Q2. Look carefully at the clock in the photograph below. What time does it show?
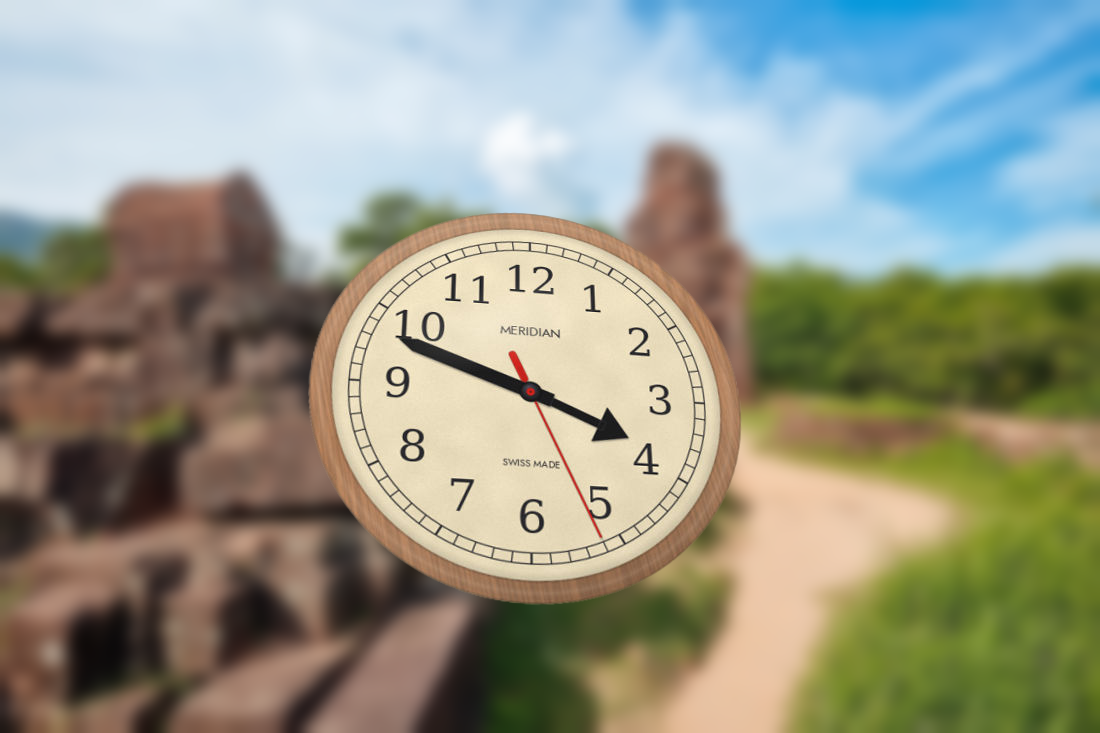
3:48:26
